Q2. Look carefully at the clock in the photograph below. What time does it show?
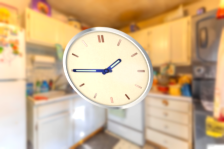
1:45
